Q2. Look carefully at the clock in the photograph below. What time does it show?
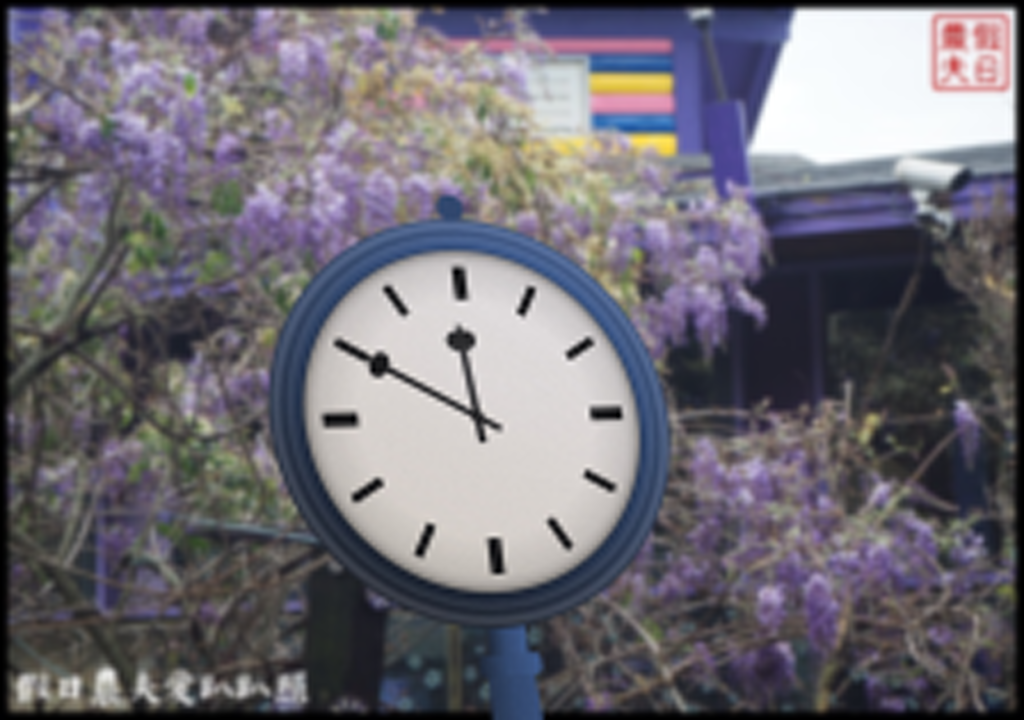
11:50
